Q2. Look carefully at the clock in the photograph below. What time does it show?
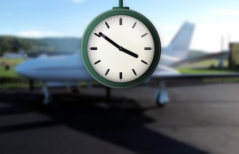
3:51
